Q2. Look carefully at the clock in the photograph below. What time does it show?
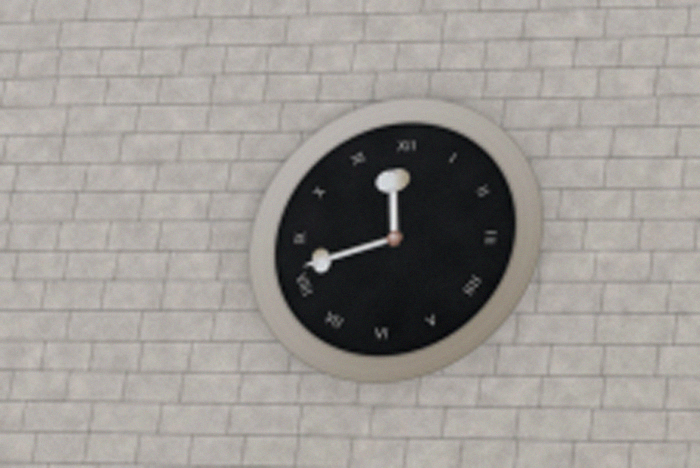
11:42
